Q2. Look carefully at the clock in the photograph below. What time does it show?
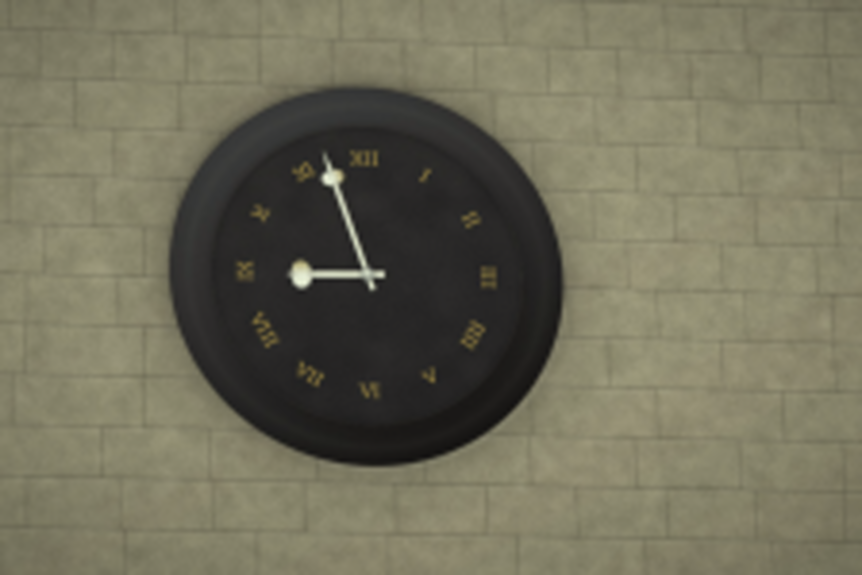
8:57
